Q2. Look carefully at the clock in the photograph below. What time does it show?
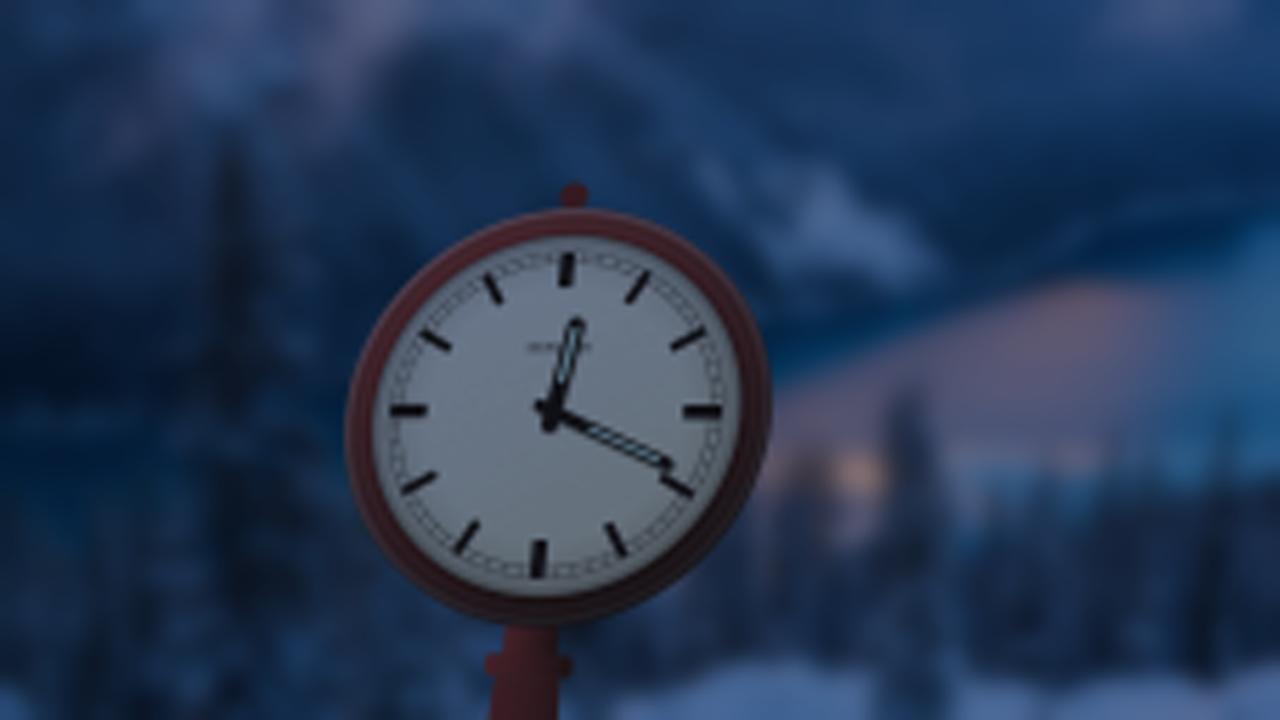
12:19
